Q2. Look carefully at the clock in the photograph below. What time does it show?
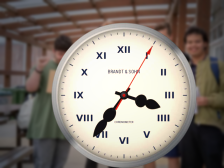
3:36:05
